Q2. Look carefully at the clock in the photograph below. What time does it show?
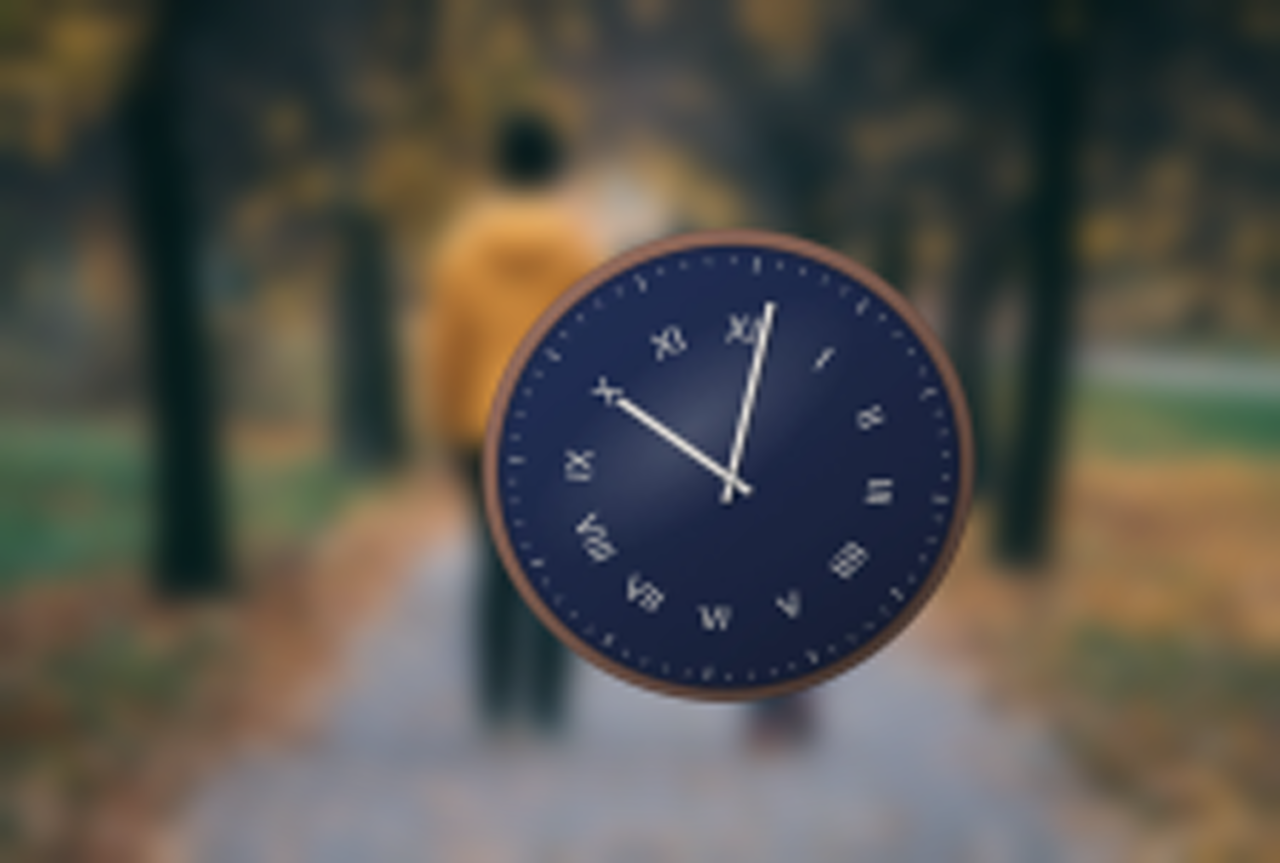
10:01
